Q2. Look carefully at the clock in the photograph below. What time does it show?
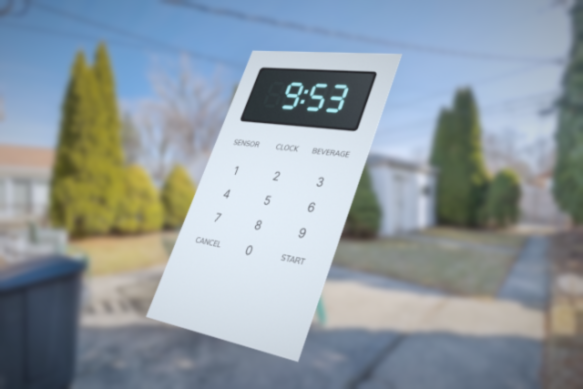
9:53
